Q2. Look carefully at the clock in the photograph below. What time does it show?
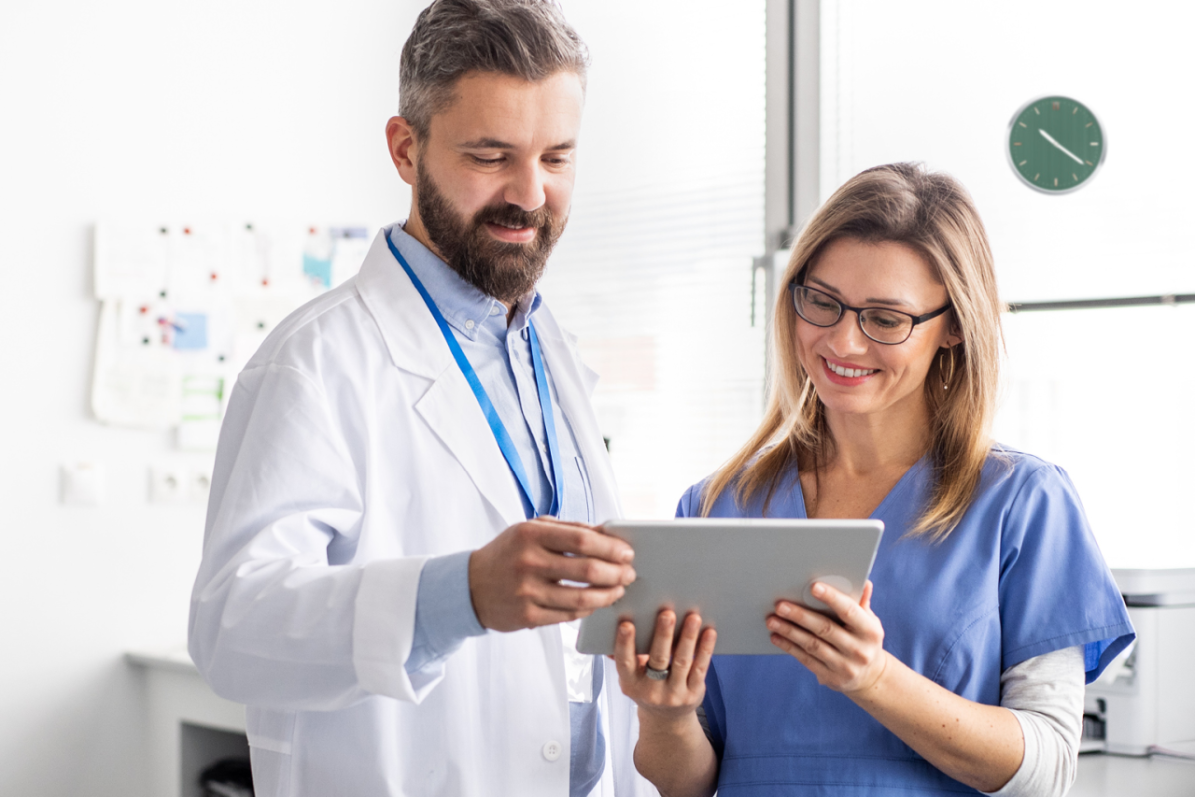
10:21
